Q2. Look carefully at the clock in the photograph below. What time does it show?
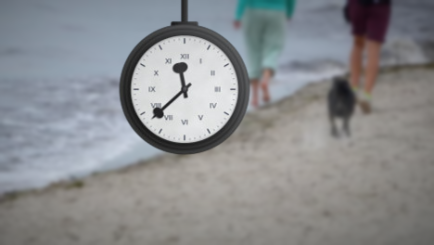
11:38
